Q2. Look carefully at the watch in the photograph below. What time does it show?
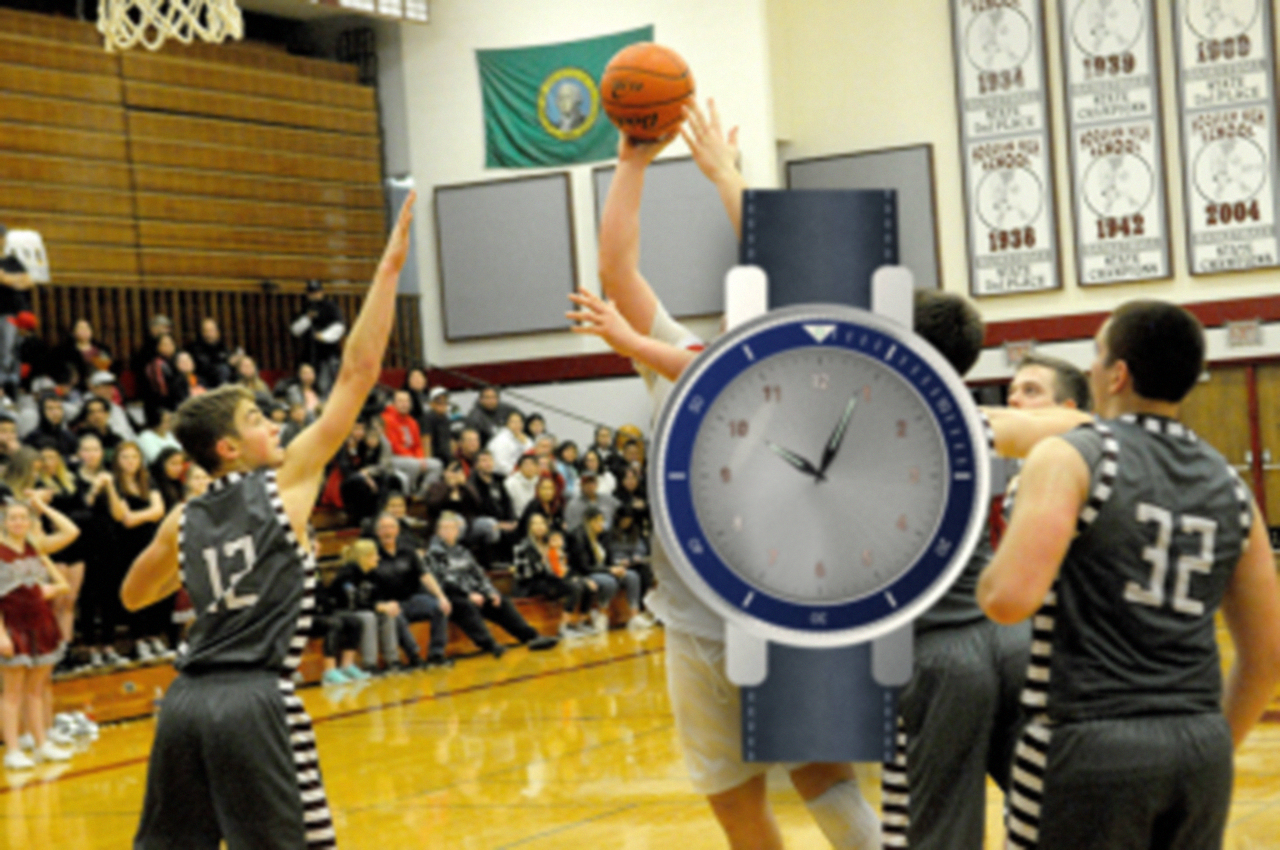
10:04
